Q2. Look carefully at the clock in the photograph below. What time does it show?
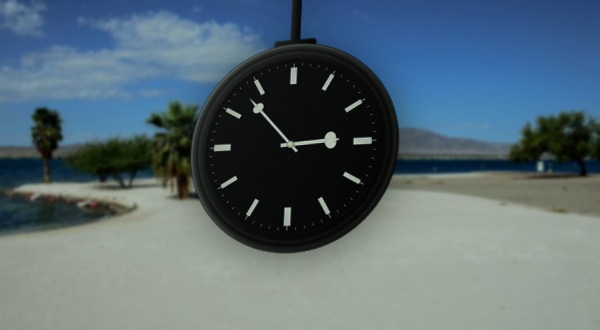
2:53
